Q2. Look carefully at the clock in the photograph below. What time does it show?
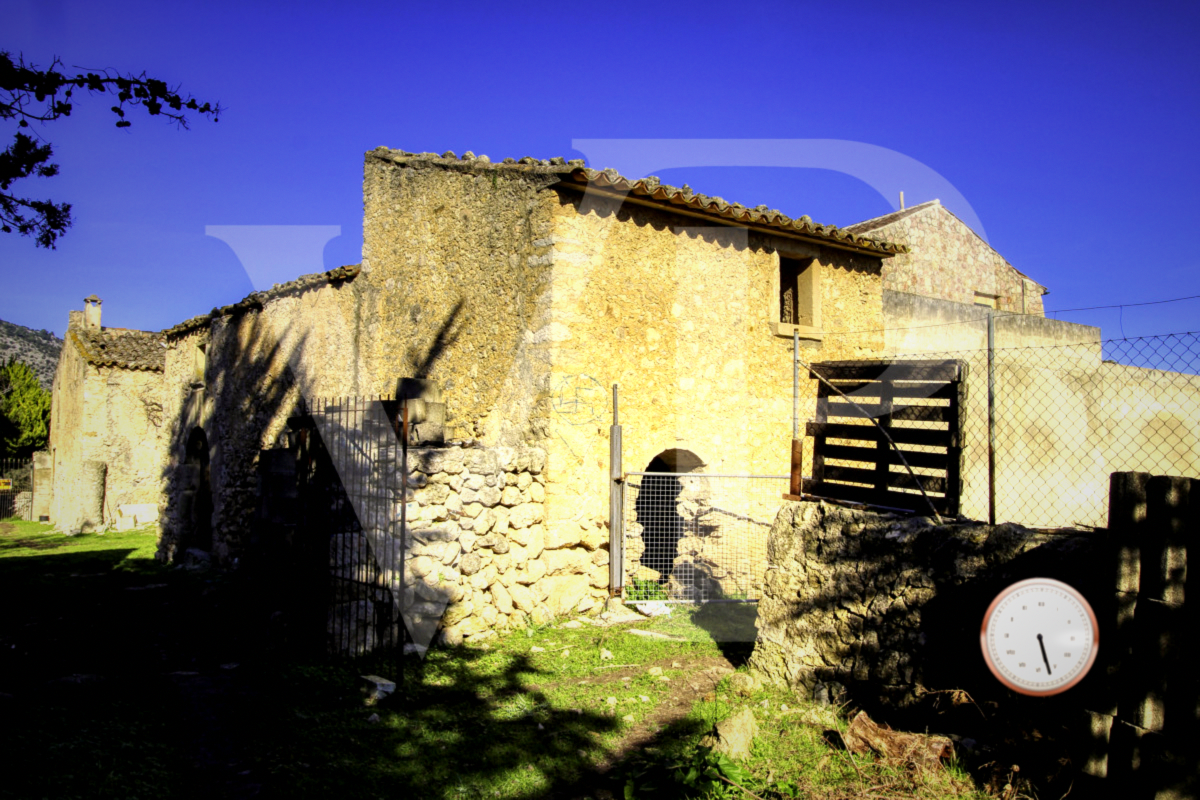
5:27
